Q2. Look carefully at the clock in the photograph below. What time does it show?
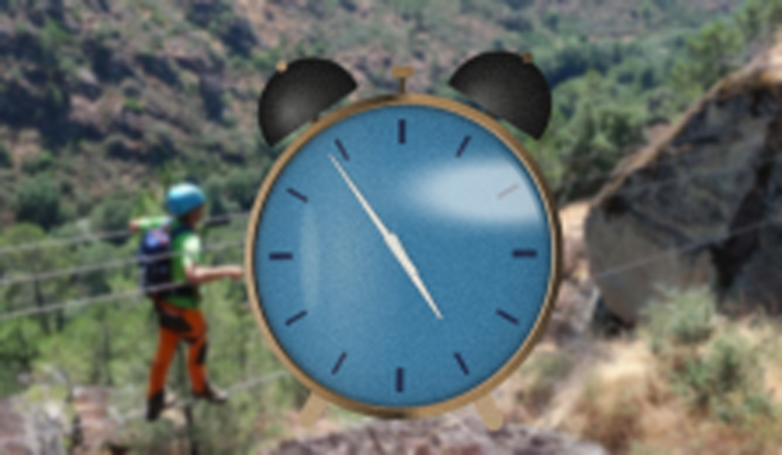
4:54
